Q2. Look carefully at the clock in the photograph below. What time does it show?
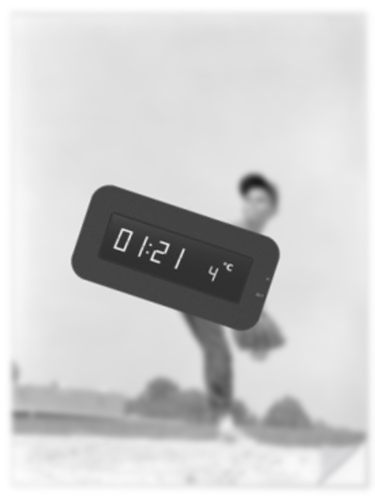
1:21
